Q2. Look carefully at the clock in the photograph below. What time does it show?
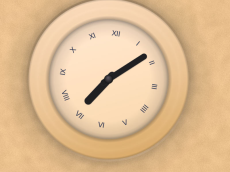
7:08
